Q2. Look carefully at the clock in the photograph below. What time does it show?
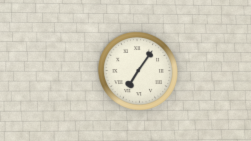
7:06
